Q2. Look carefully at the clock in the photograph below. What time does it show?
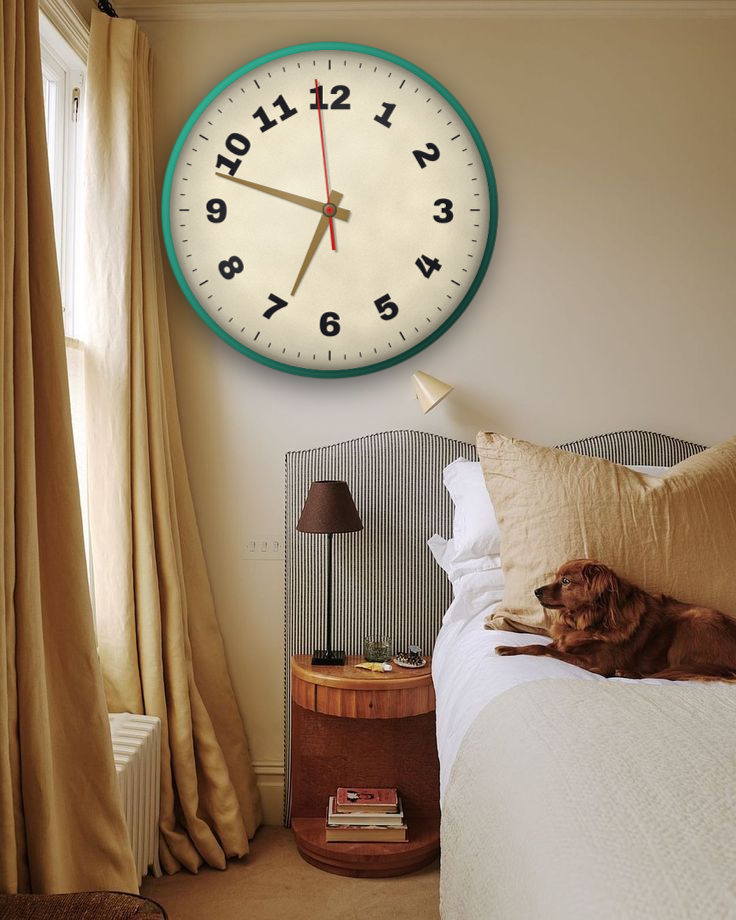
6:47:59
